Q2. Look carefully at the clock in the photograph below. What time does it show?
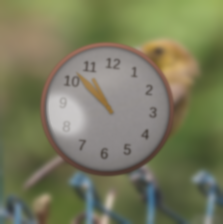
10:52
